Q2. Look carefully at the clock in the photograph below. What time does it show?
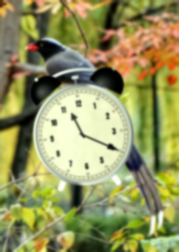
11:20
